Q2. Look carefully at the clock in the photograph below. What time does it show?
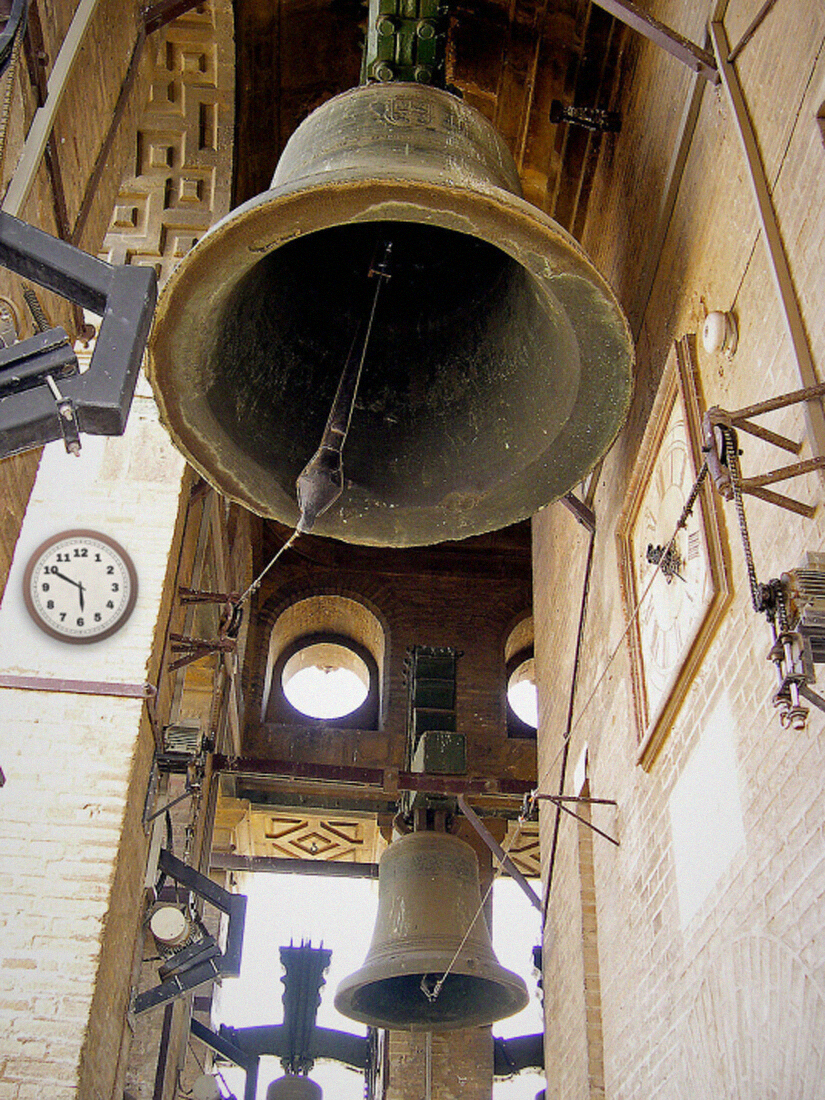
5:50
